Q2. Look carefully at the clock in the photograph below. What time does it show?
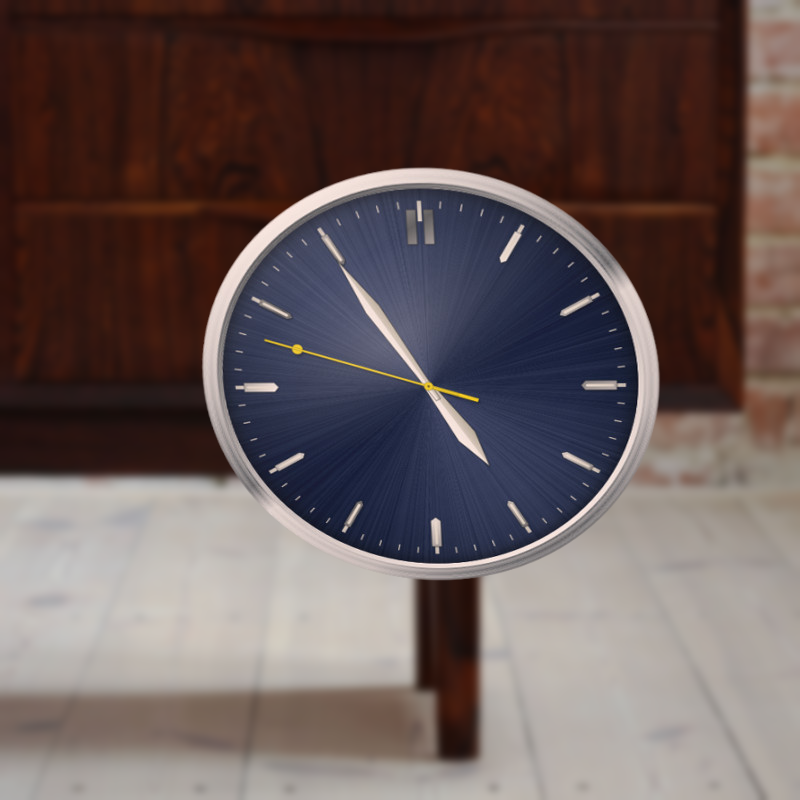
4:54:48
